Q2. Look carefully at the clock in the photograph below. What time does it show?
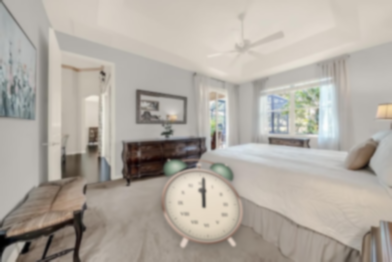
12:01
